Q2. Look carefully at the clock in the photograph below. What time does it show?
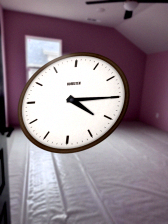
4:15
